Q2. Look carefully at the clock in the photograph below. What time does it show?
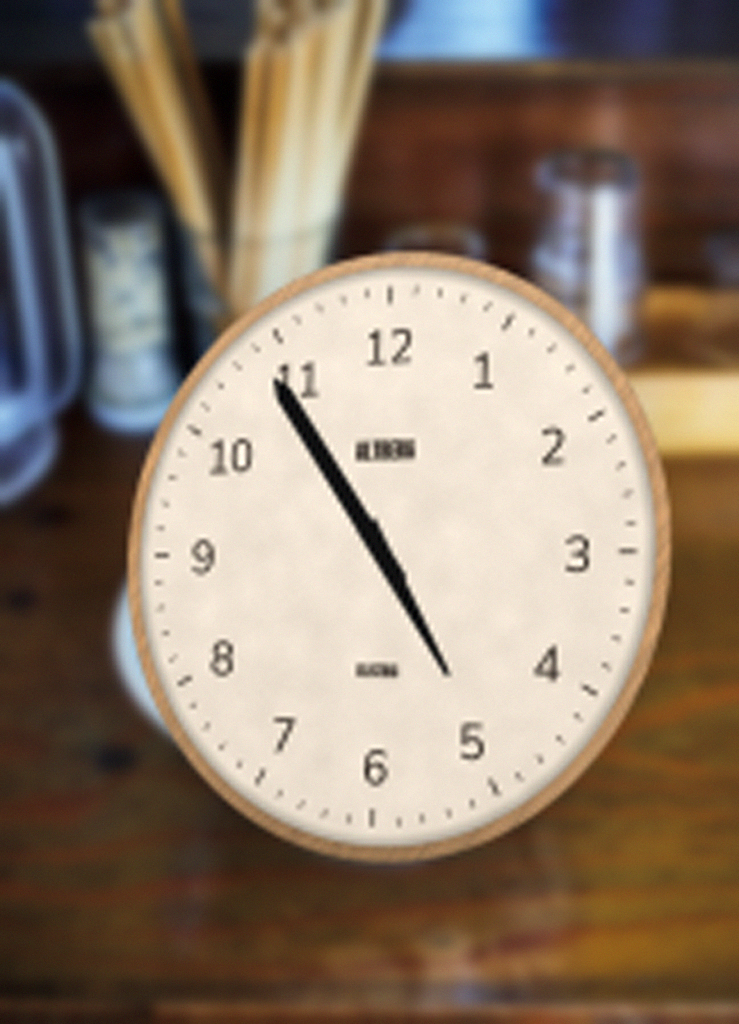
4:54
